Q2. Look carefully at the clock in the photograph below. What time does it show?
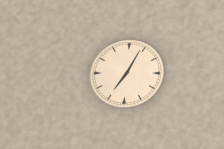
7:04
